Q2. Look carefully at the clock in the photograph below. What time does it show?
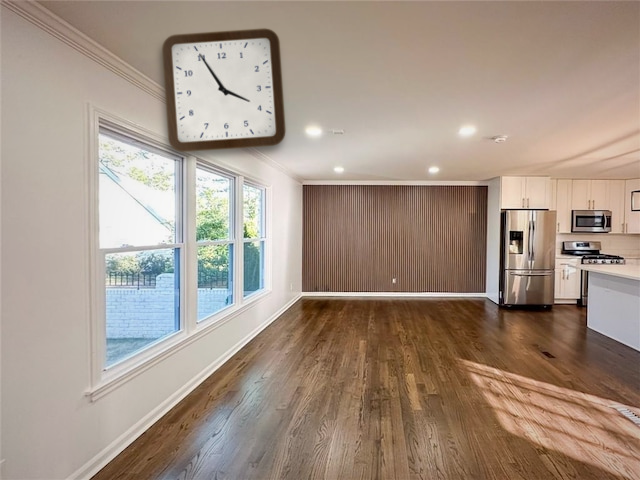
3:55
